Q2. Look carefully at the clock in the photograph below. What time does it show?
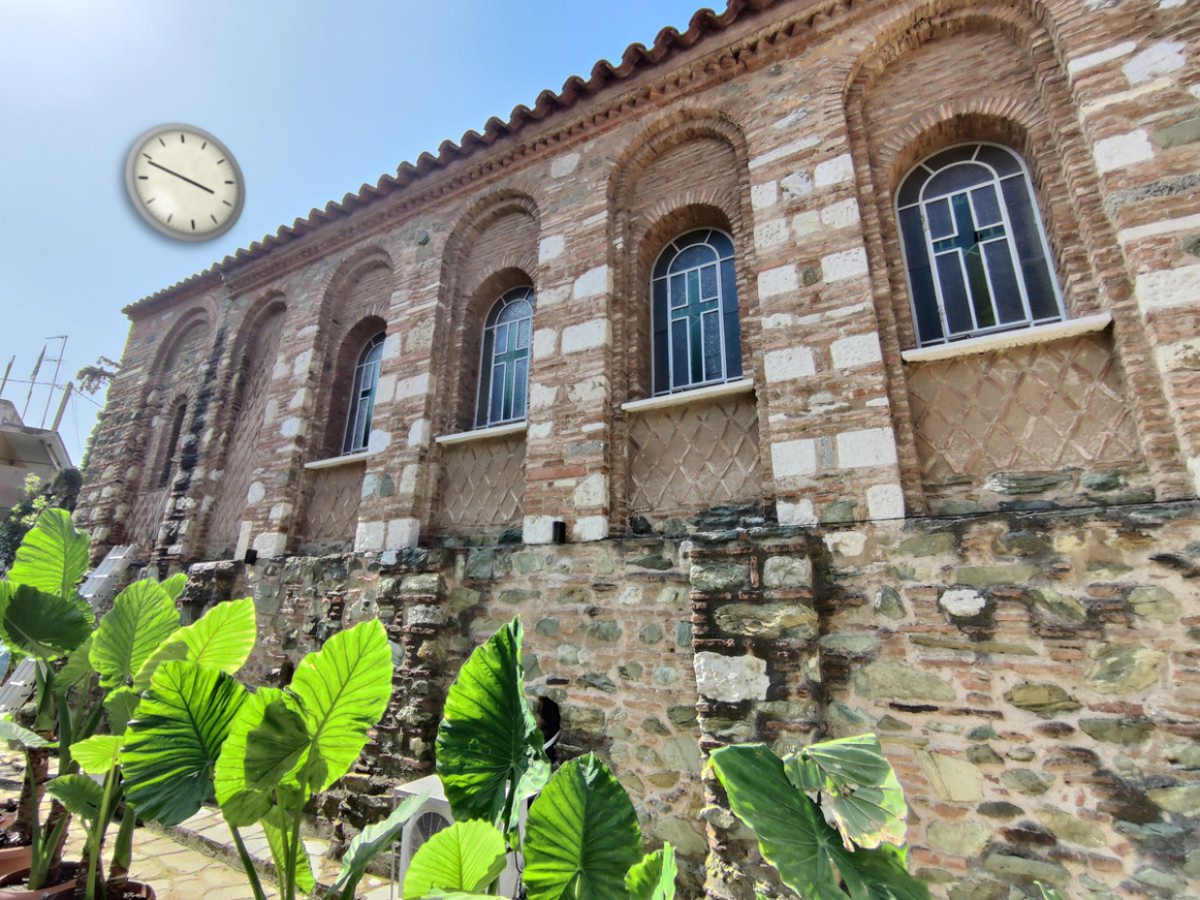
3:49
